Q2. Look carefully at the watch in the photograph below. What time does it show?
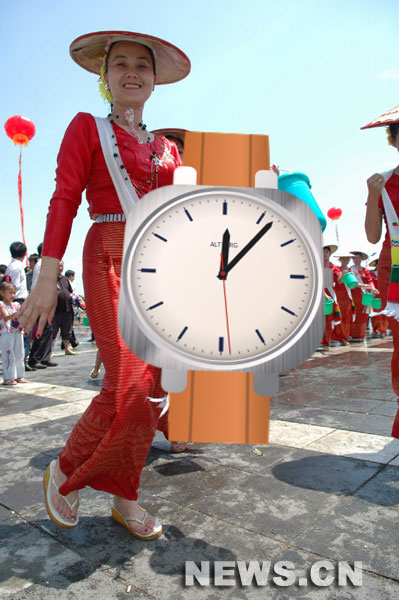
12:06:29
